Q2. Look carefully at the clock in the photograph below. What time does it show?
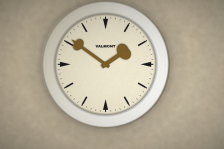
1:51
